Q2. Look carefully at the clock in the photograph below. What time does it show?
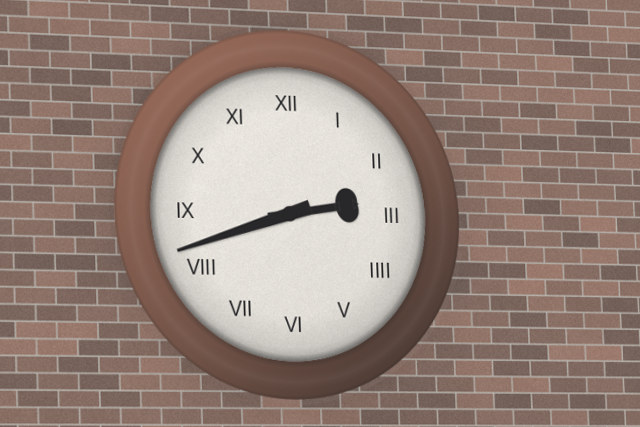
2:42
